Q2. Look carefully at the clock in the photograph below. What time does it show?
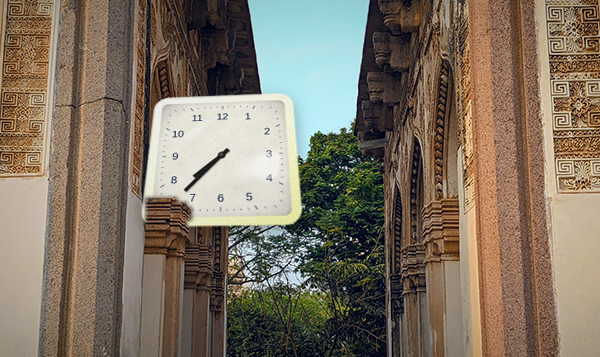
7:37
